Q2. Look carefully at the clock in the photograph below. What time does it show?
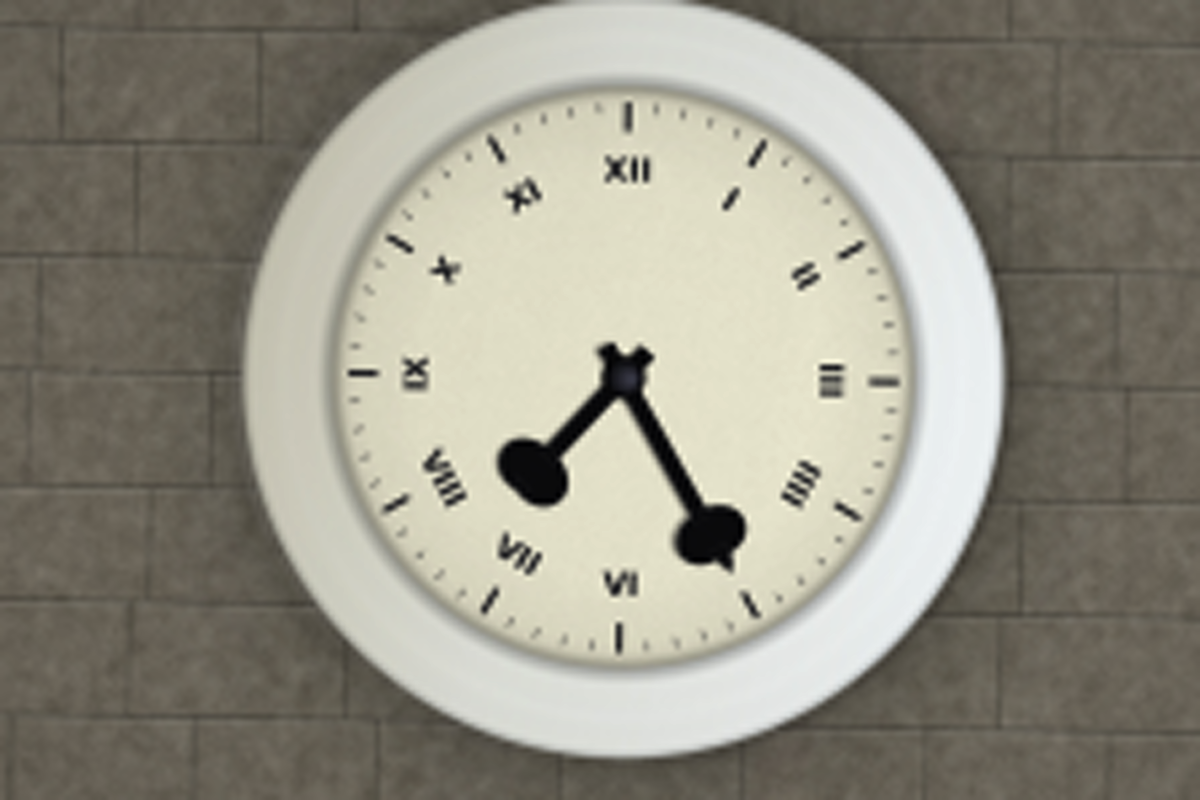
7:25
